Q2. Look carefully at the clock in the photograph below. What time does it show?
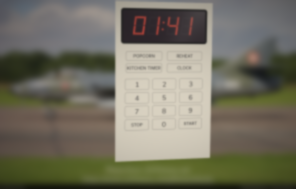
1:41
